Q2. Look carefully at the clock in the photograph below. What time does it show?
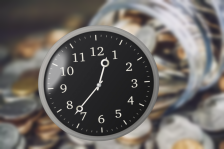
12:37
